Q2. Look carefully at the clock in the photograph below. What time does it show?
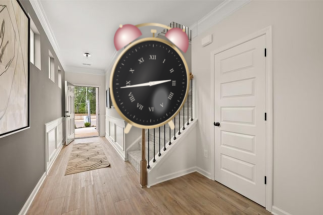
2:44
